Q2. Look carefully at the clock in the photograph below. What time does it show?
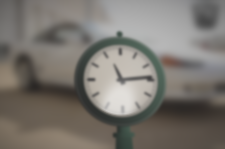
11:14
